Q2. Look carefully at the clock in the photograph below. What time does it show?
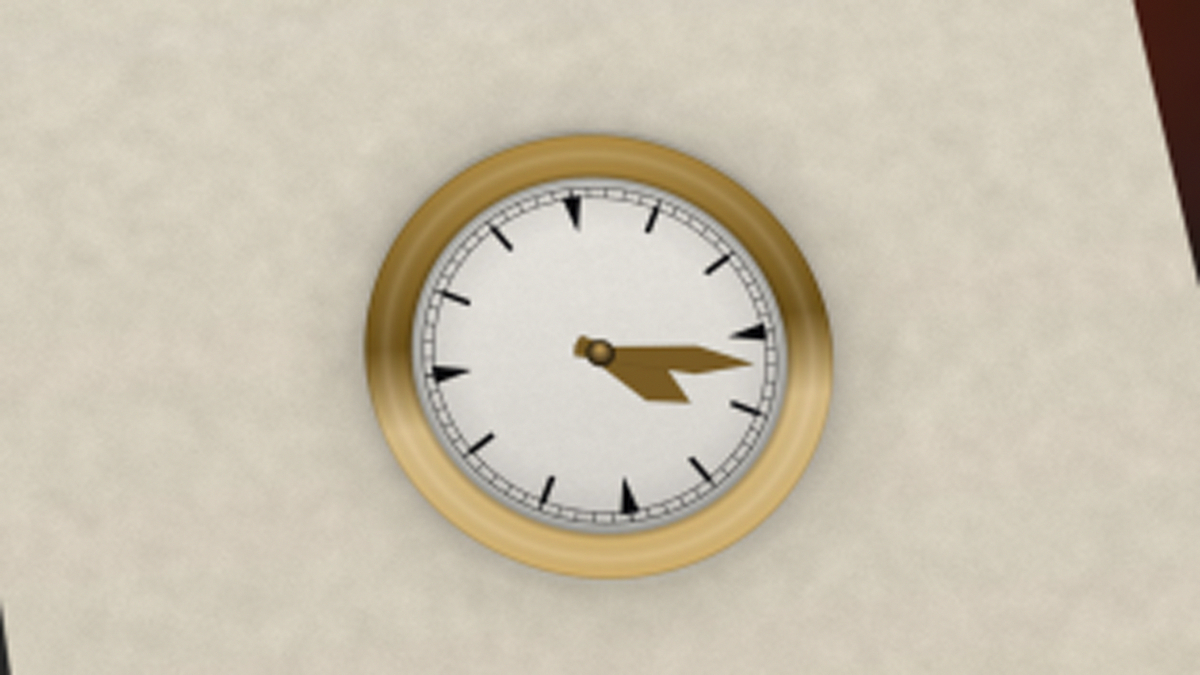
4:17
